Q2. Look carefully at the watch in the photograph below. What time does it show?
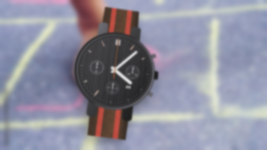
4:07
